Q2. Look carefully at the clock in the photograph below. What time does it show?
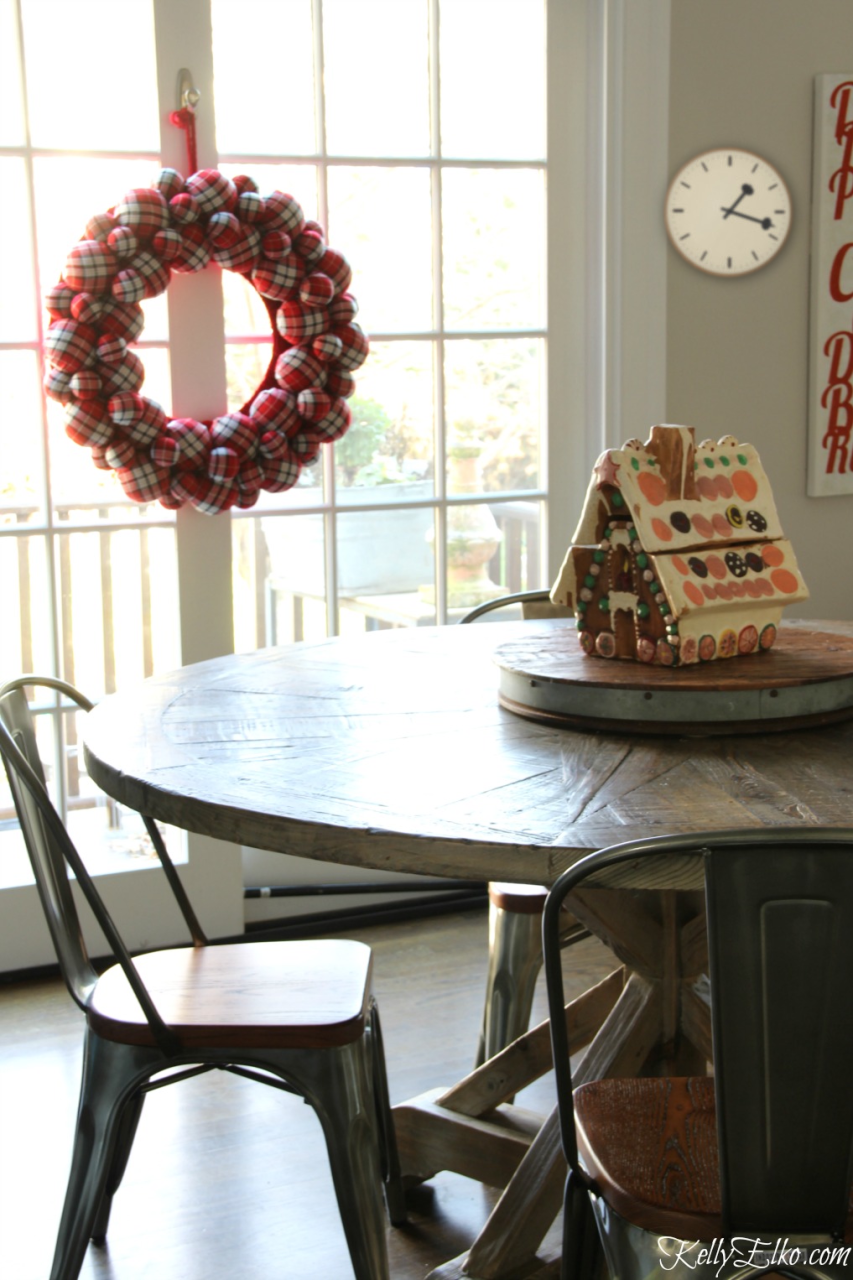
1:18
